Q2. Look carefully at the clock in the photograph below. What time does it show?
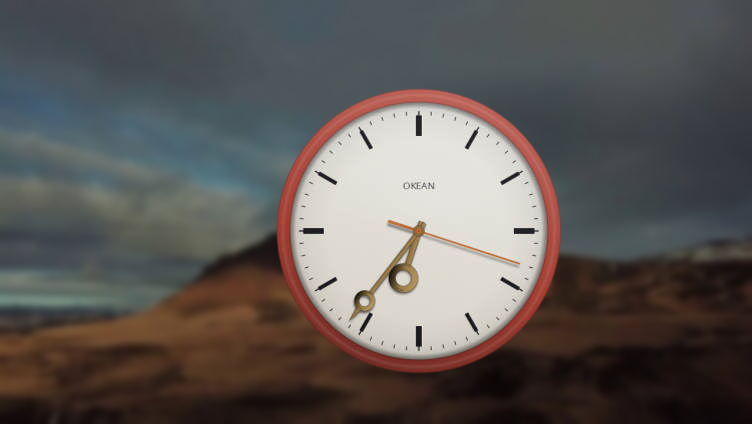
6:36:18
